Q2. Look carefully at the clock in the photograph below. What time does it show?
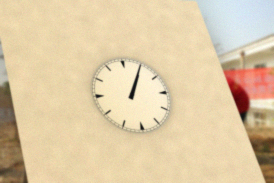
1:05
